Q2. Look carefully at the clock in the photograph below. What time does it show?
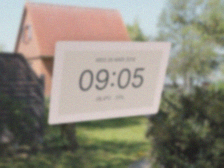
9:05
